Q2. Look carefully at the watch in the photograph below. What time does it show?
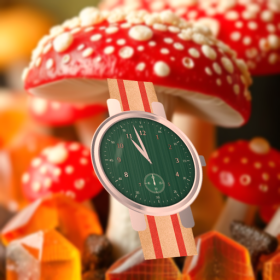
10:58
